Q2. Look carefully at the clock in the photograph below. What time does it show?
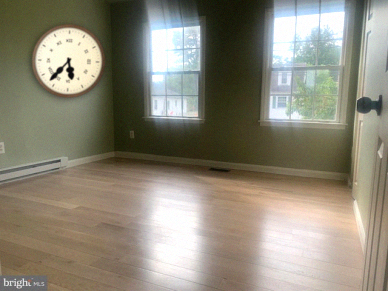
5:37
